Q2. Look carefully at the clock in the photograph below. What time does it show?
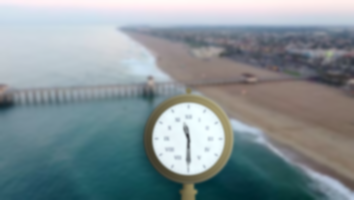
11:30
